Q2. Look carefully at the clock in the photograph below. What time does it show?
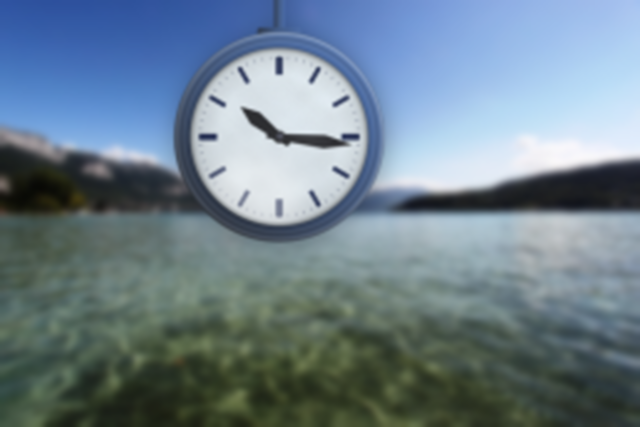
10:16
